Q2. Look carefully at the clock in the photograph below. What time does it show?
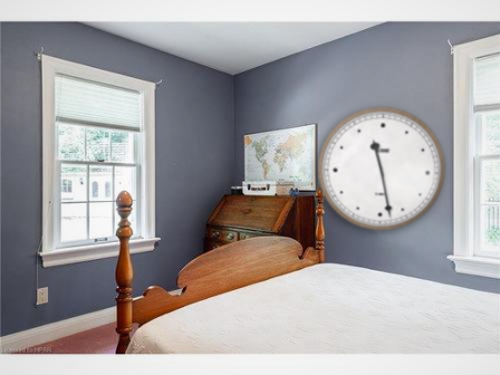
11:28
